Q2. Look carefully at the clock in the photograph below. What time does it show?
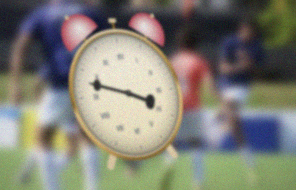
3:48
